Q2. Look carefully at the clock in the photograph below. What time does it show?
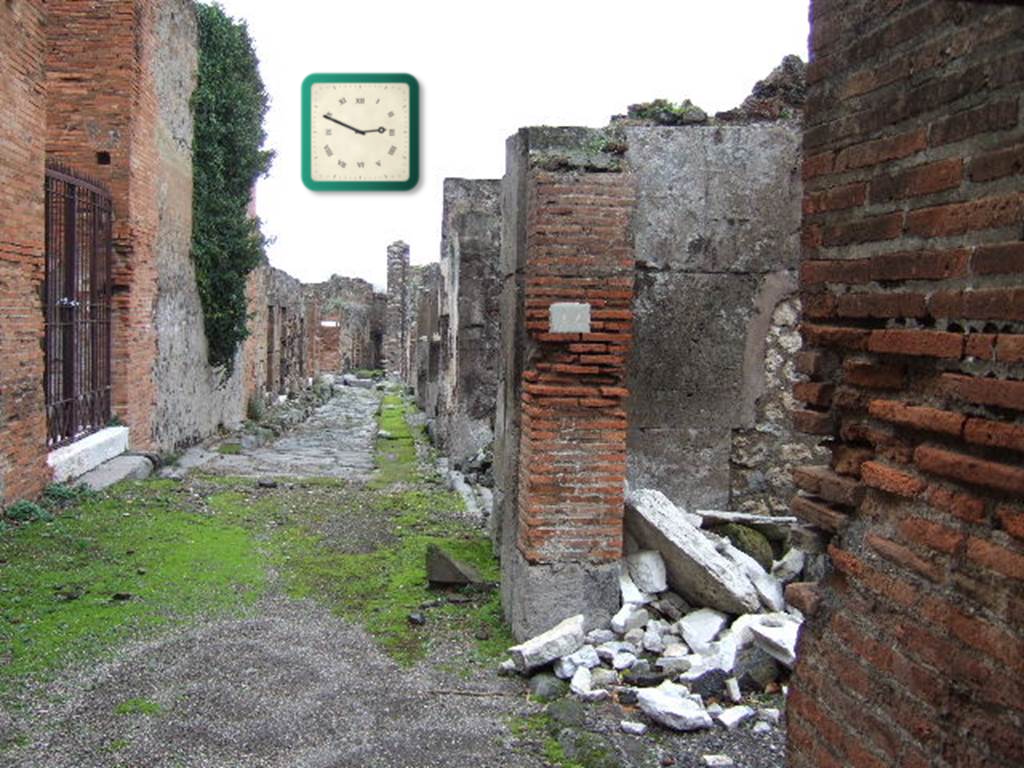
2:49
